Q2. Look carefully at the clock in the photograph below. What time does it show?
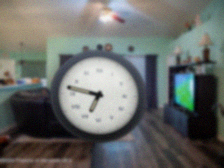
6:47
